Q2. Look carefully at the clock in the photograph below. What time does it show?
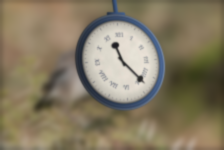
11:23
